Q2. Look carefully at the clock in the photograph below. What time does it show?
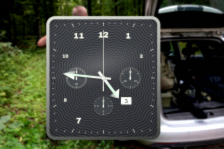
4:46
